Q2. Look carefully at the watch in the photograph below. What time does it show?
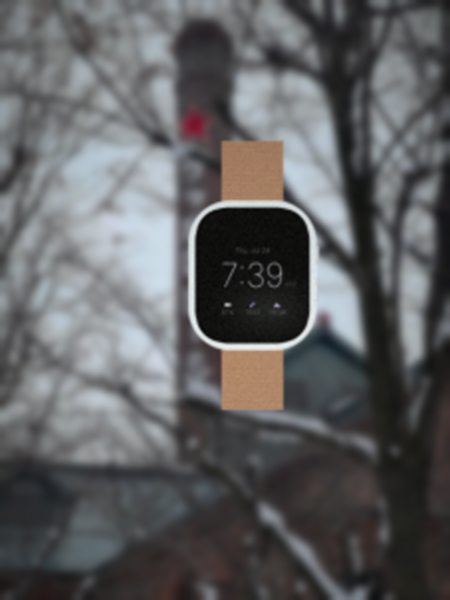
7:39
